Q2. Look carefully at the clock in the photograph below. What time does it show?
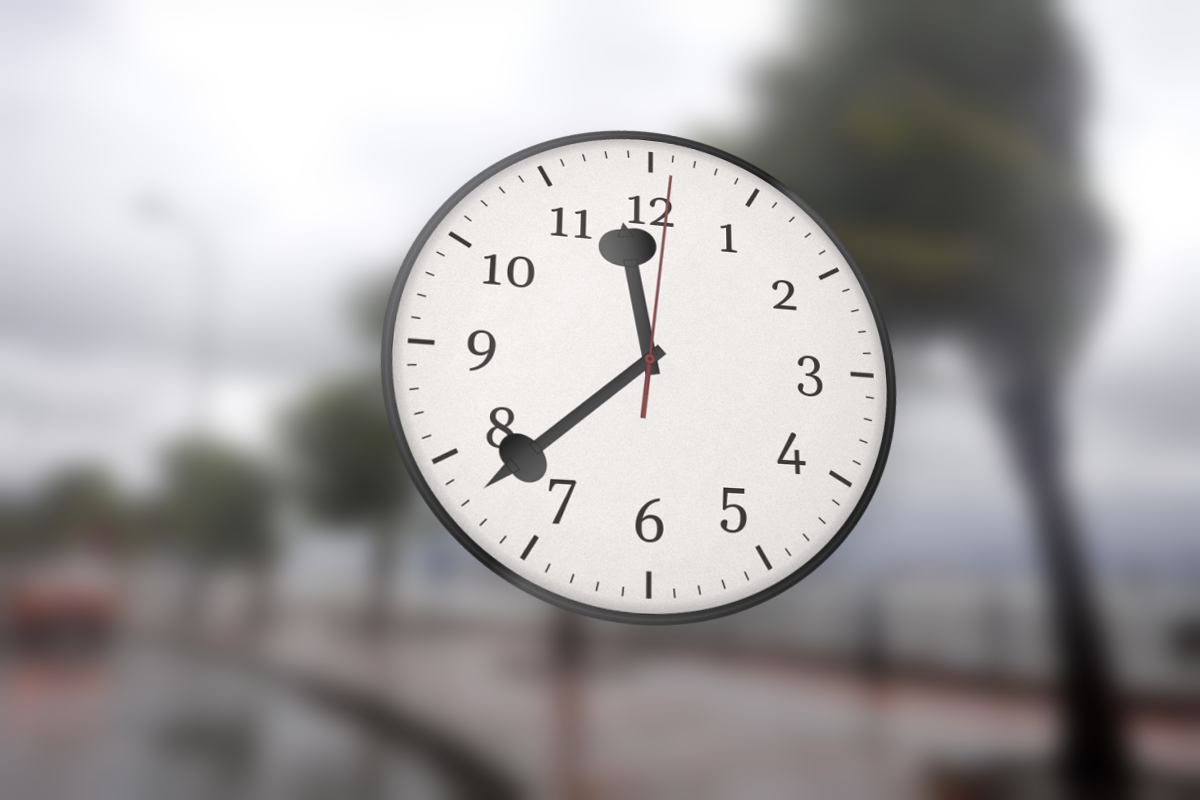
11:38:01
